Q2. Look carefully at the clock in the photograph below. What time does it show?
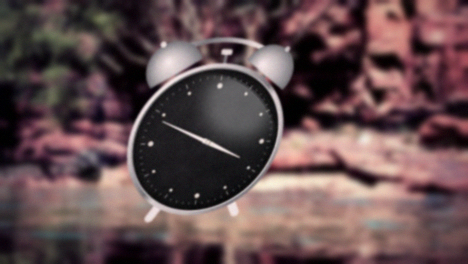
3:49
